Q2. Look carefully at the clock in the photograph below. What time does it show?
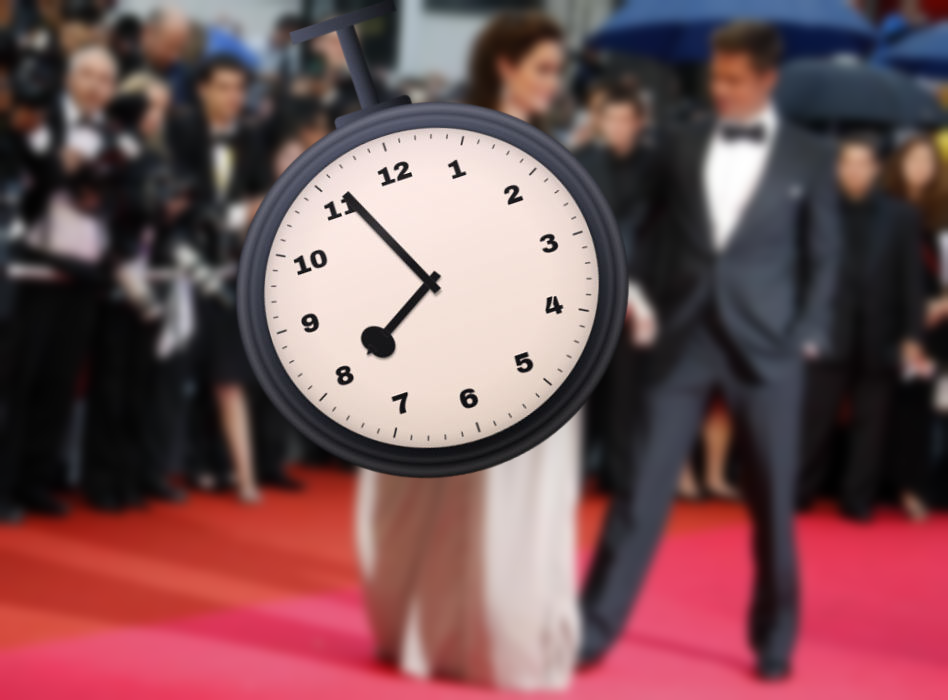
7:56
